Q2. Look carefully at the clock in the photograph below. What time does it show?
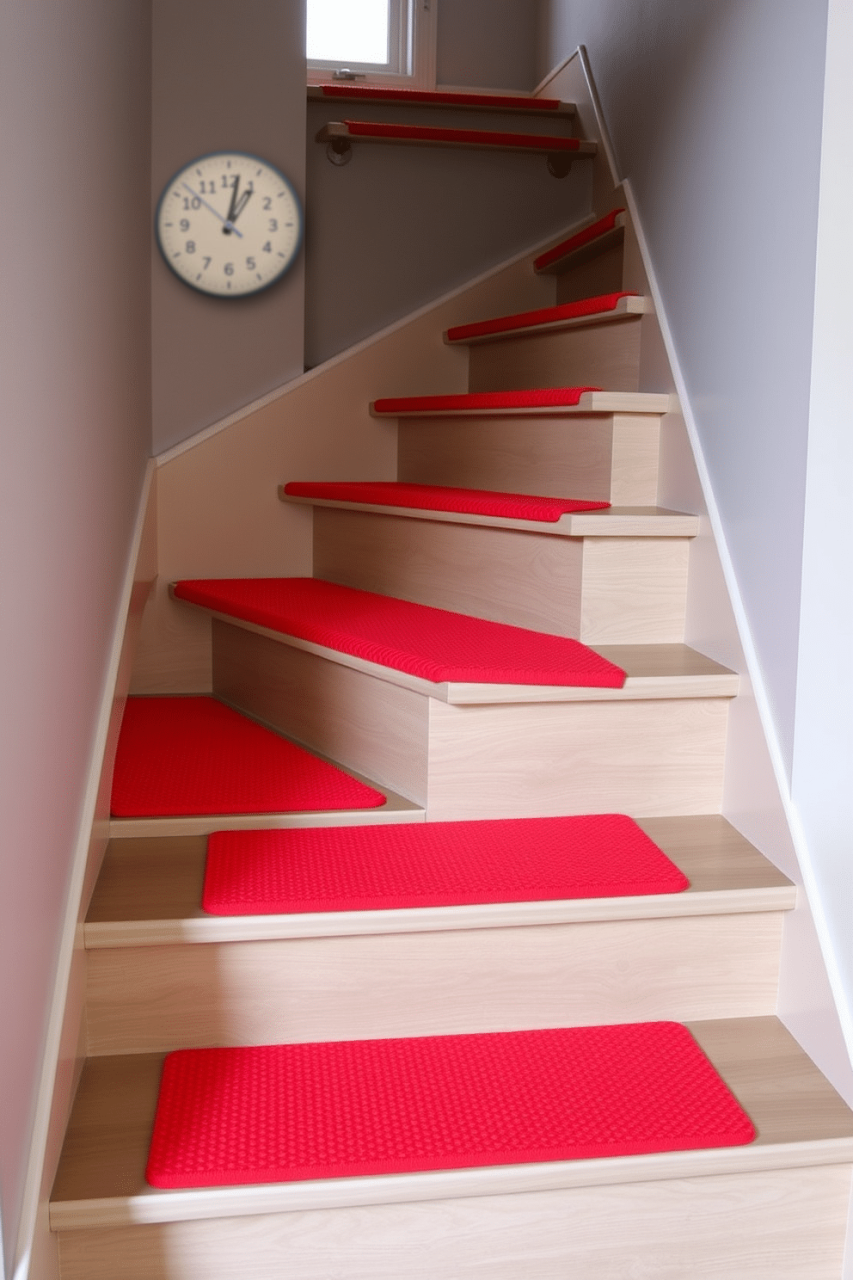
1:01:52
